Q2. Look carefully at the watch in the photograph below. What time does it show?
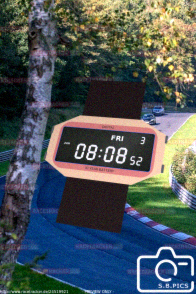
8:08
